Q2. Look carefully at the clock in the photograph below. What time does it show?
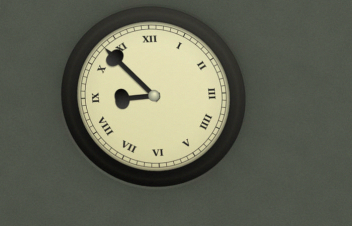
8:53
